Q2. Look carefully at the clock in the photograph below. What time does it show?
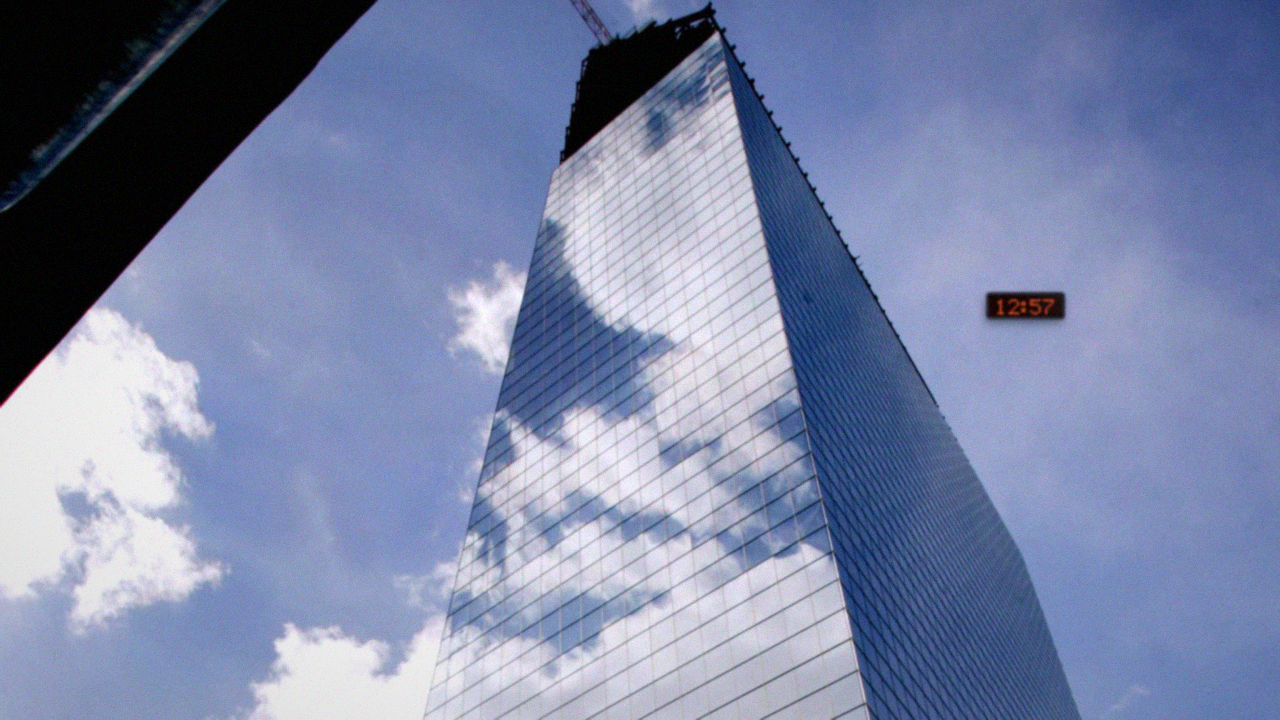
12:57
